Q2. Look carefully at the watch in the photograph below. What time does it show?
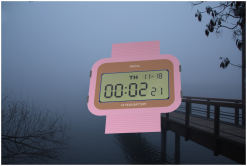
0:02:21
